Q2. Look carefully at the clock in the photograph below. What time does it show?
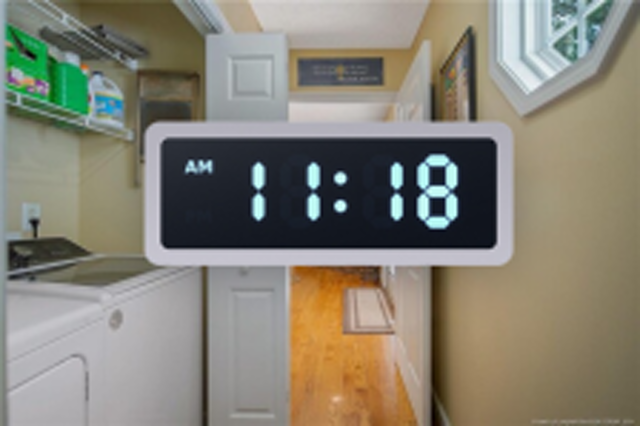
11:18
